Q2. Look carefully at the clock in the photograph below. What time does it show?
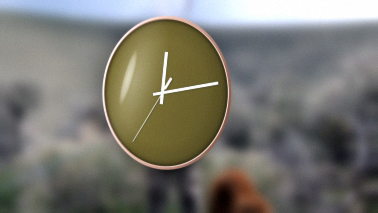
12:13:36
